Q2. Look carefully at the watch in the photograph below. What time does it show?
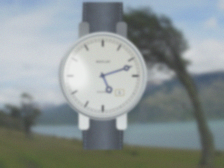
5:12
